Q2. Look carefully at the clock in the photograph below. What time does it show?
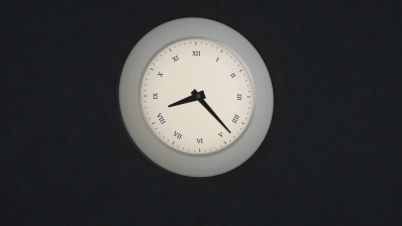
8:23
